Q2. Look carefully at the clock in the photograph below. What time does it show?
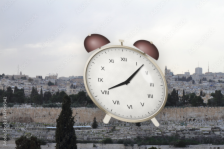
8:07
